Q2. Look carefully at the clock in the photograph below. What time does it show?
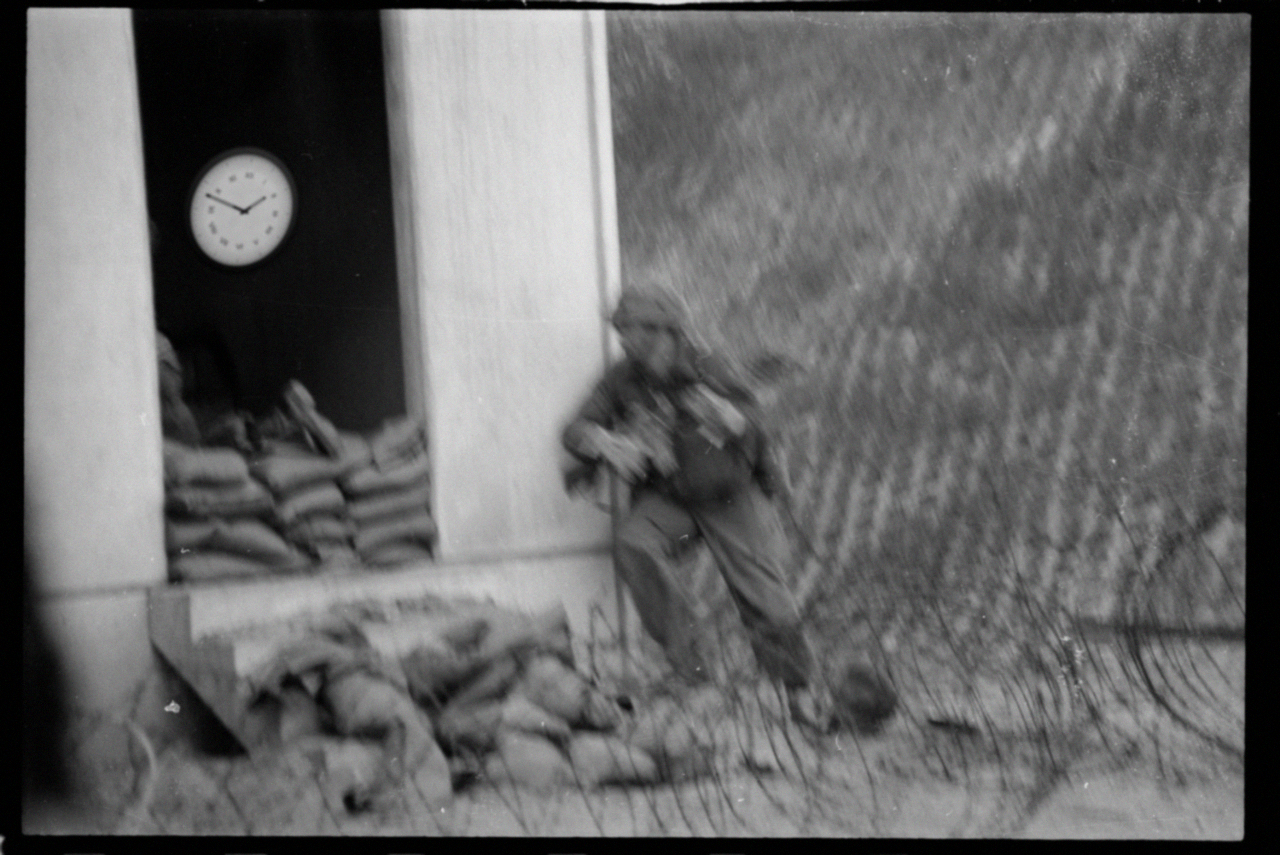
1:48
